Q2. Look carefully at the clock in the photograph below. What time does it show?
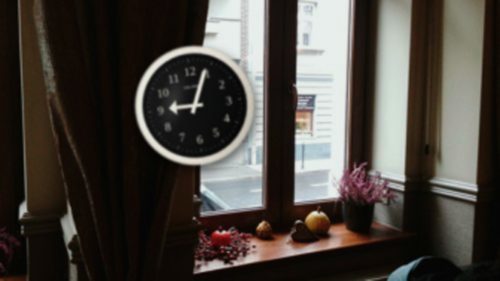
9:04
